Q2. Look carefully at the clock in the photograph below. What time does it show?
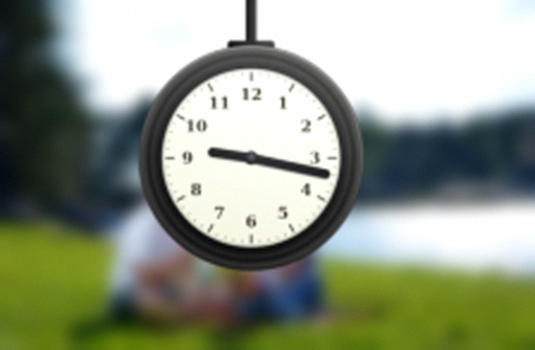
9:17
